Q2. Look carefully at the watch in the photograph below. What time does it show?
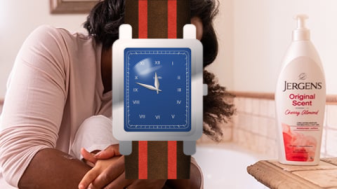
11:48
